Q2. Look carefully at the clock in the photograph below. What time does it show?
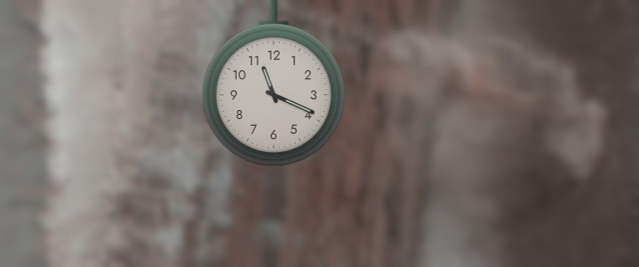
11:19
